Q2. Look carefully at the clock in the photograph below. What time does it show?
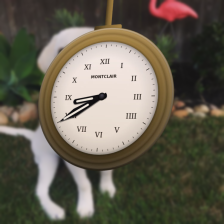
8:40
